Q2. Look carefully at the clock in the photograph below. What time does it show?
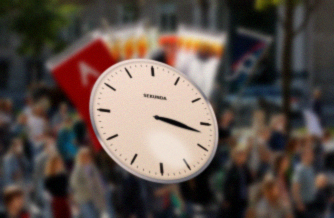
3:17
